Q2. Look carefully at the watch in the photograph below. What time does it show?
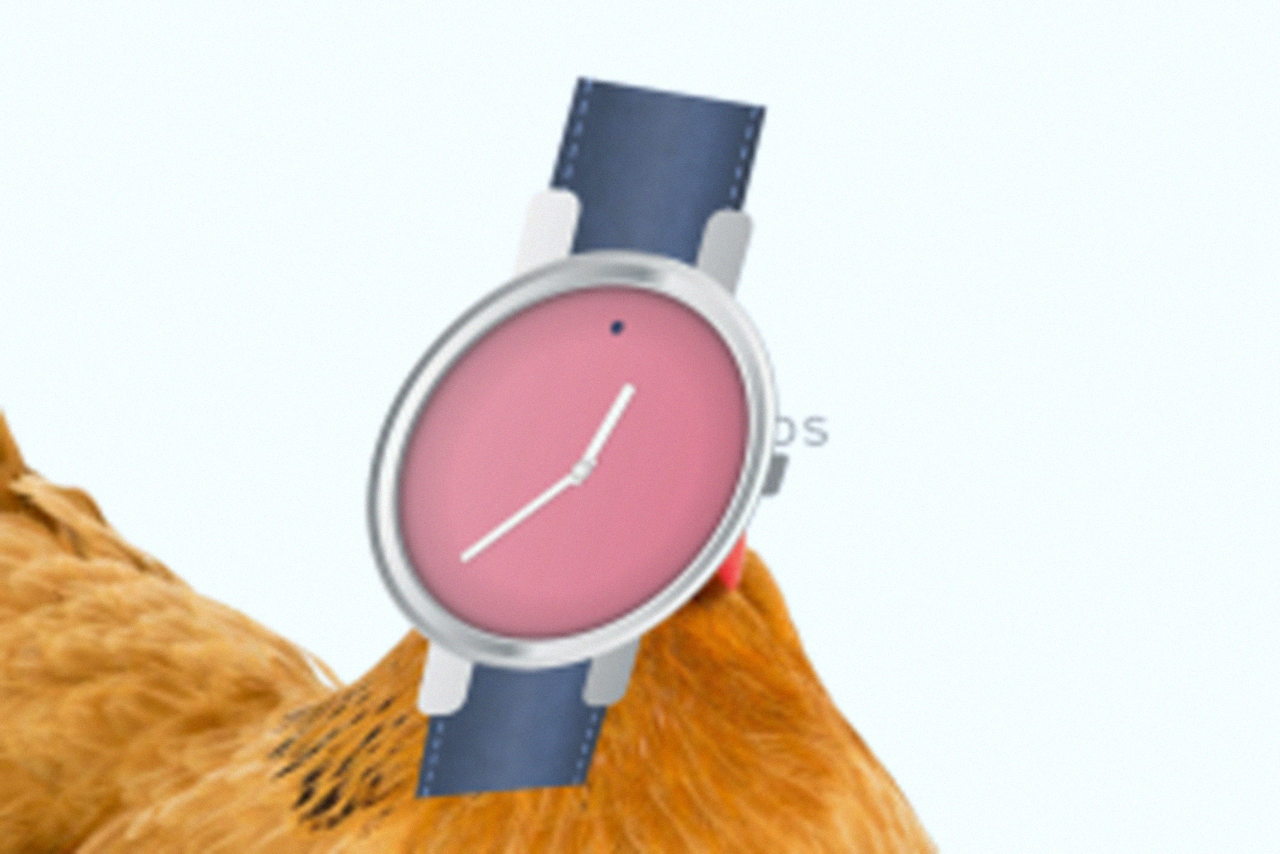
12:38
